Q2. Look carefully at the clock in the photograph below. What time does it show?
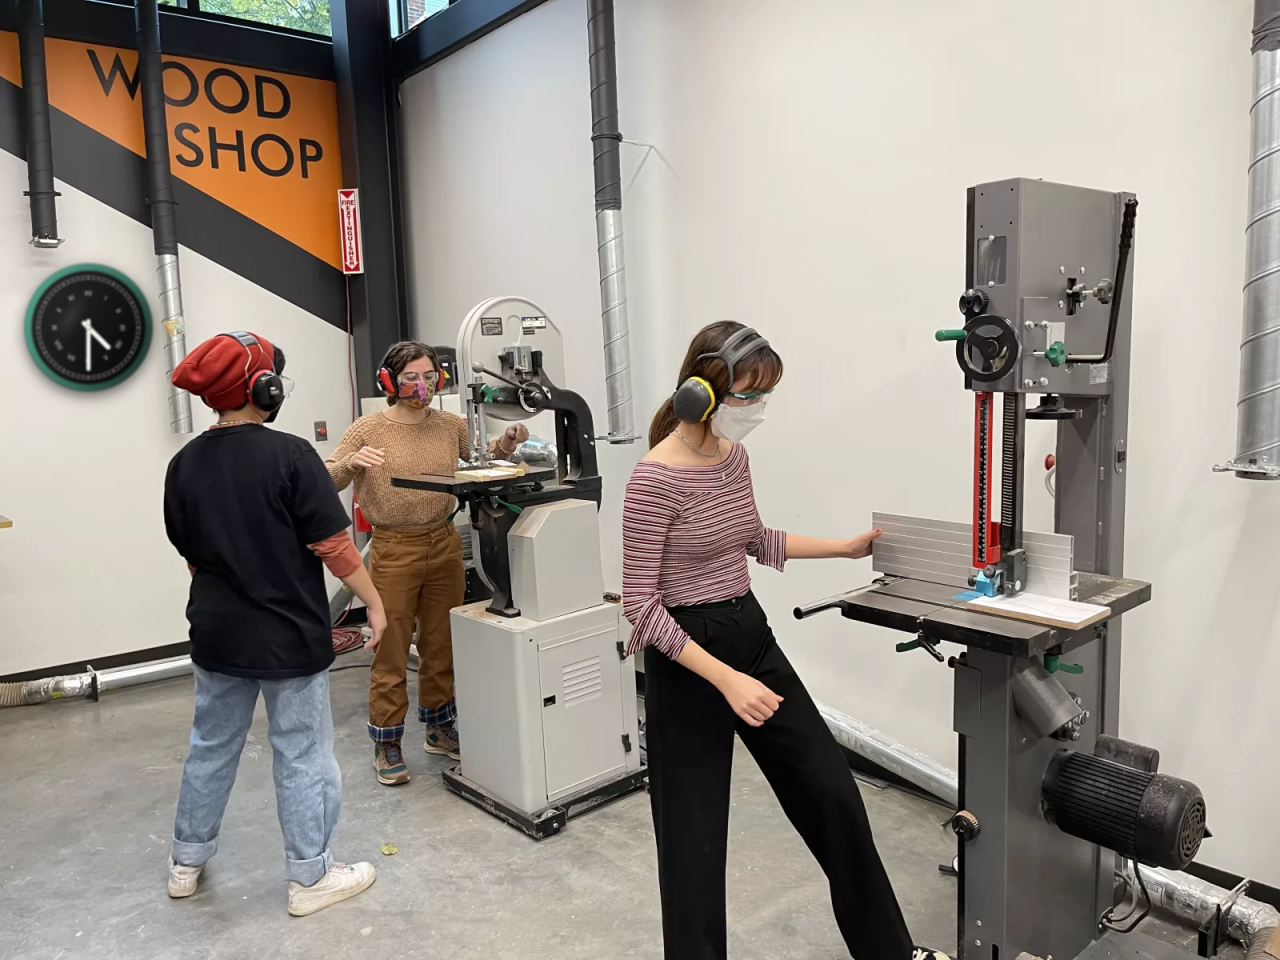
4:30
